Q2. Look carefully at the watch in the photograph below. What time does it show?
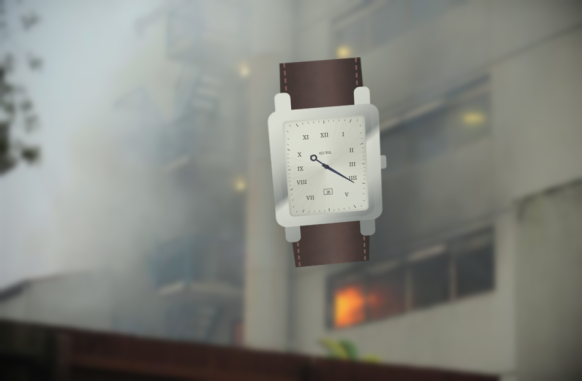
10:21
